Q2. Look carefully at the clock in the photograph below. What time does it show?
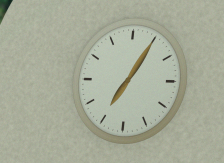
7:05
